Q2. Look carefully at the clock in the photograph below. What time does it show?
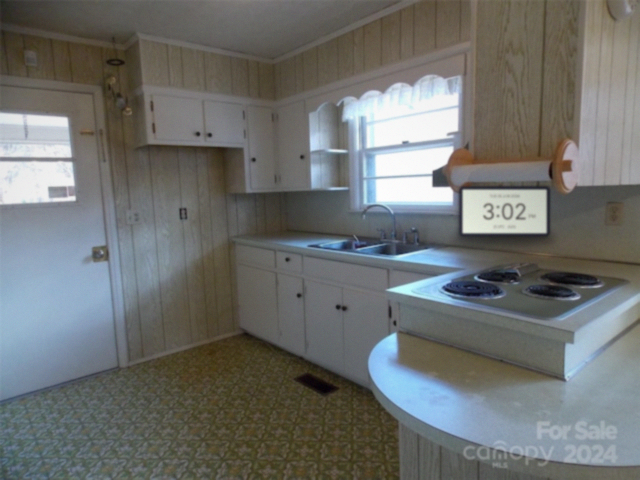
3:02
